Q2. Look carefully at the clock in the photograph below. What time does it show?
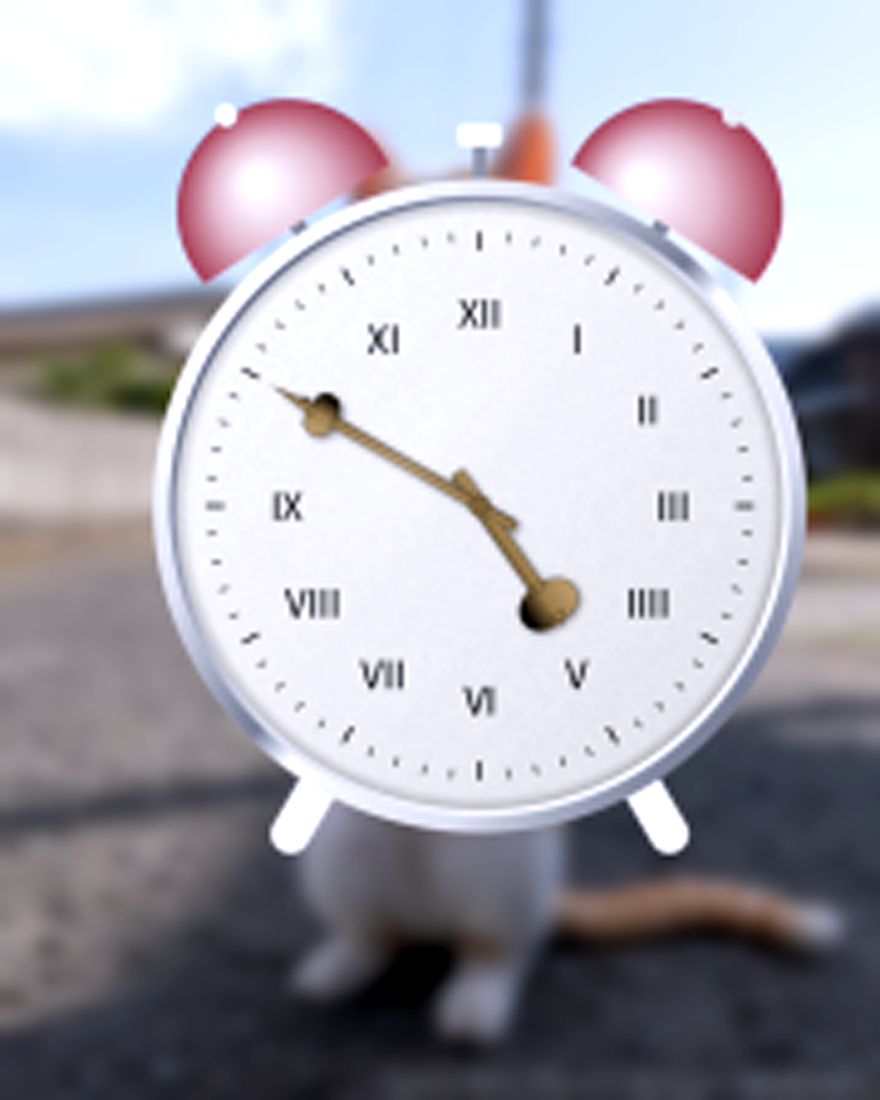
4:50
